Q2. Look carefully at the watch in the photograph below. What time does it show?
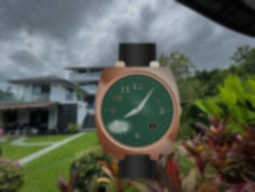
8:06
